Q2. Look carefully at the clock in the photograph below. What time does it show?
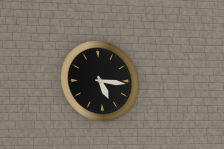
5:16
